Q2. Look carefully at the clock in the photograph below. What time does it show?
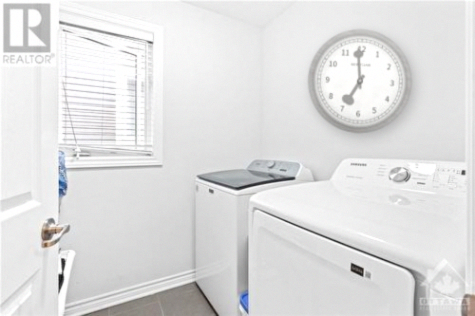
6:59
